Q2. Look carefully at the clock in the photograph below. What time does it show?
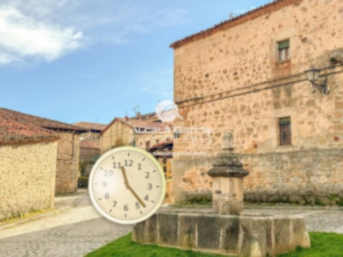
11:23
